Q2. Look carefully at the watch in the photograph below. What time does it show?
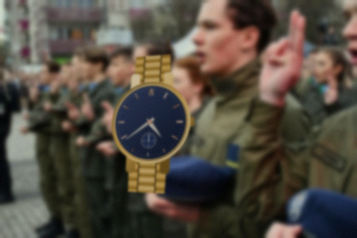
4:39
